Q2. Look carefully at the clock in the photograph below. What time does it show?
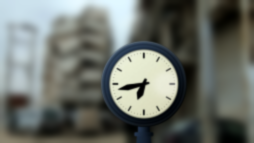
6:43
